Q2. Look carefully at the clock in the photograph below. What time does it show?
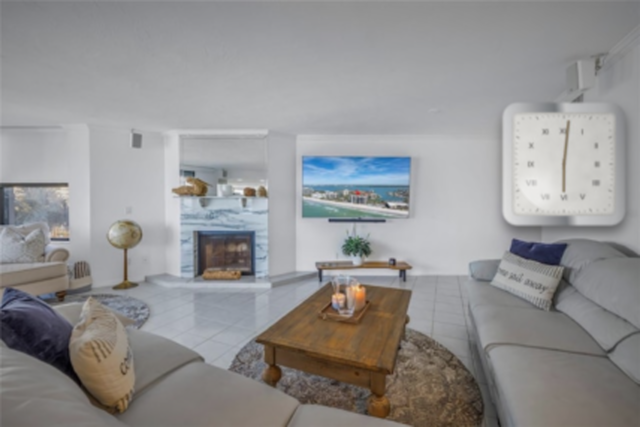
6:01
